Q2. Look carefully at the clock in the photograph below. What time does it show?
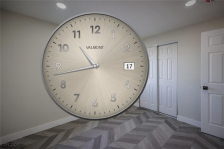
10:43
